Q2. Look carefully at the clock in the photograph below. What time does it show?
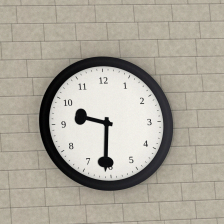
9:31
